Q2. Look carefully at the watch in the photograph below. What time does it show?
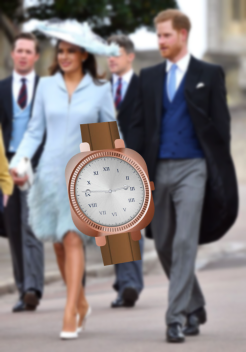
2:46
